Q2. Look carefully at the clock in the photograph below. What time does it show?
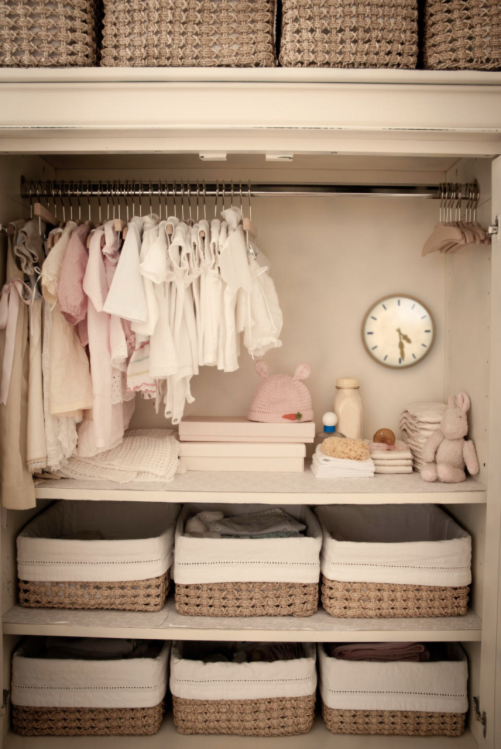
4:29
